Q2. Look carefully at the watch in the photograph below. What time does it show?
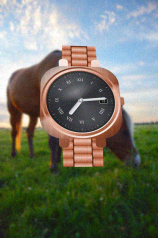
7:14
